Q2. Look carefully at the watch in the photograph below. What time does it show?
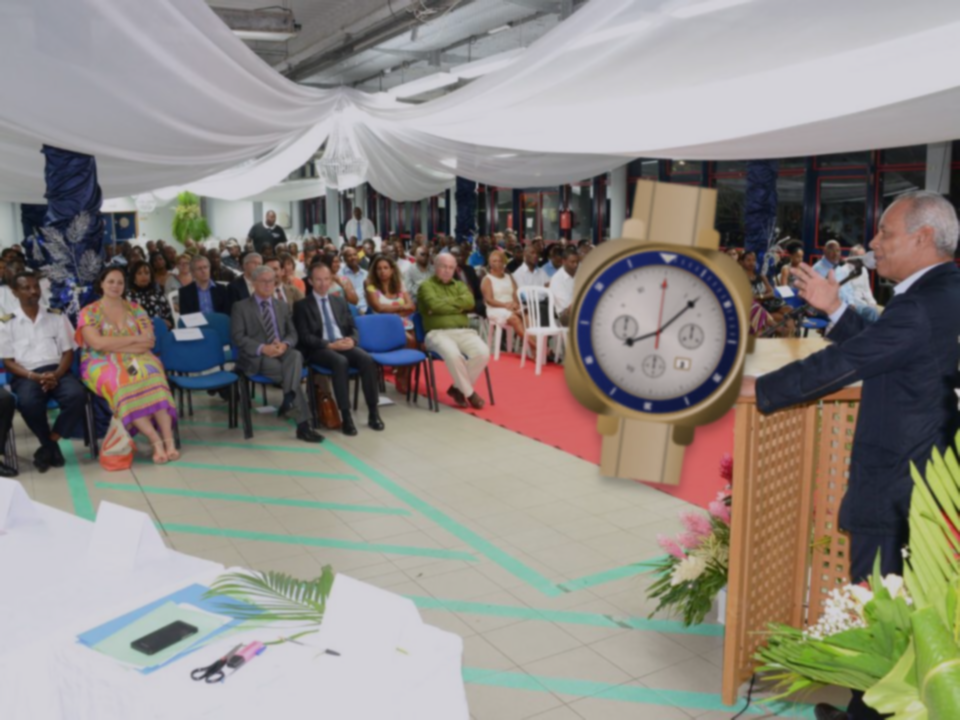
8:07
